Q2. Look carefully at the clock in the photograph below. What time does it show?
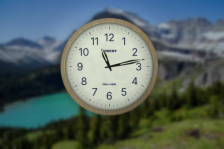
11:13
